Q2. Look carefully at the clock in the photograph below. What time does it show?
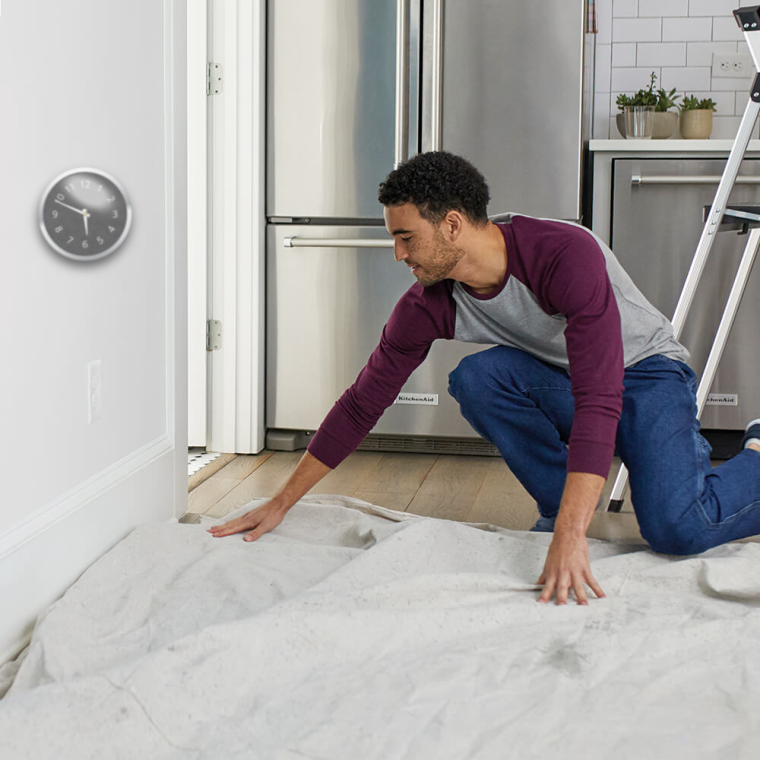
5:49
